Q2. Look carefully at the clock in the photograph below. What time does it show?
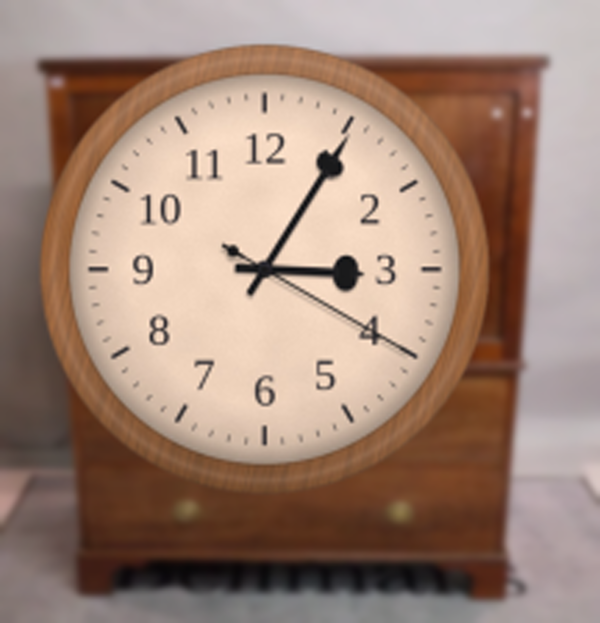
3:05:20
